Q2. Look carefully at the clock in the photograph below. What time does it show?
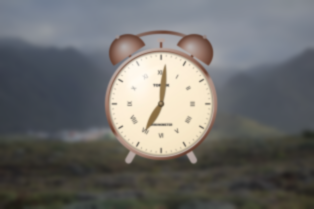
7:01
